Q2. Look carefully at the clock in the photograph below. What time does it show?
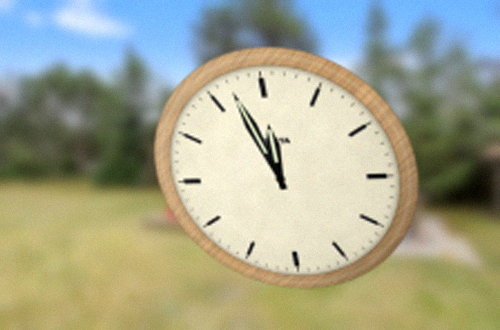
11:57
